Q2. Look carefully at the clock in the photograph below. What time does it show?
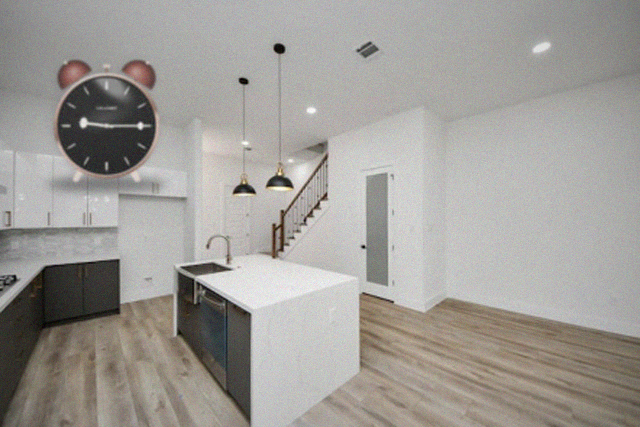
9:15
